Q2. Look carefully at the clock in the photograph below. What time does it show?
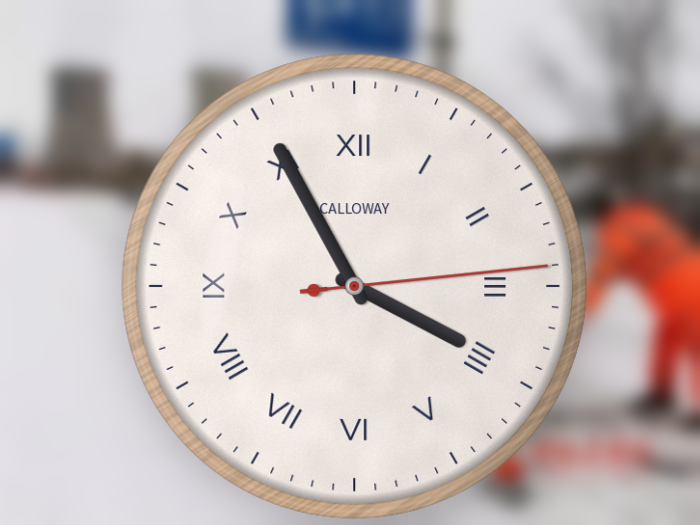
3:55:14
